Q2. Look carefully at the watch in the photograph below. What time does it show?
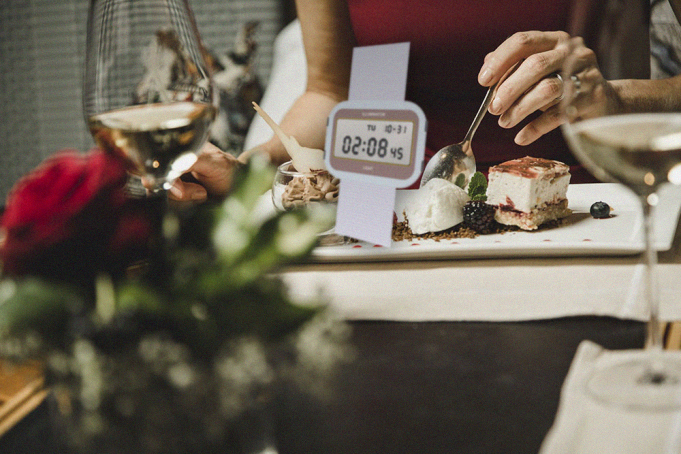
2:08:45
